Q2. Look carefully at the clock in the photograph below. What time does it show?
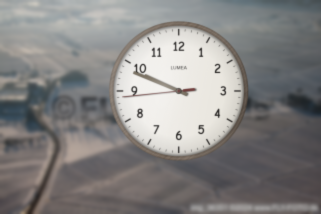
9:48:44
